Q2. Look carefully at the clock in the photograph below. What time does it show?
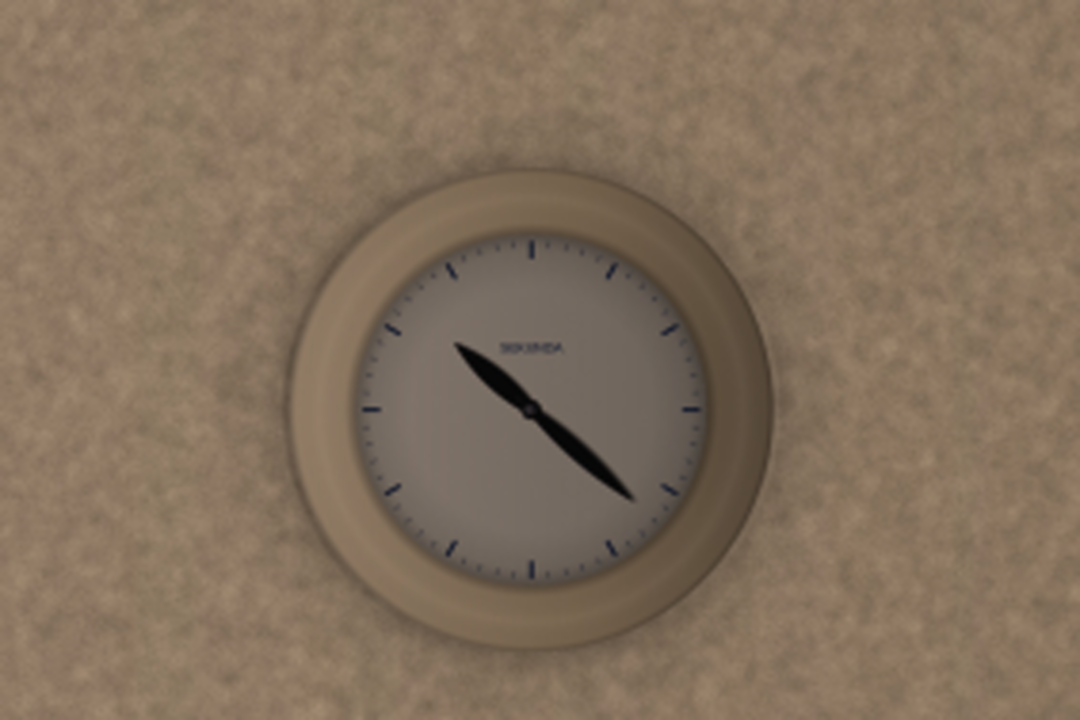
10:22
